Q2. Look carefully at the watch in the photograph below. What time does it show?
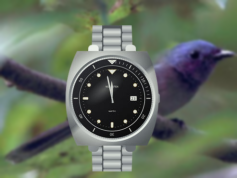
11:58
